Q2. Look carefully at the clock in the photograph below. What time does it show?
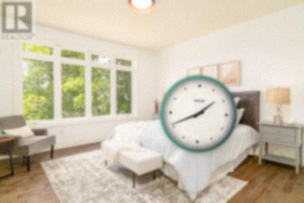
1:41
